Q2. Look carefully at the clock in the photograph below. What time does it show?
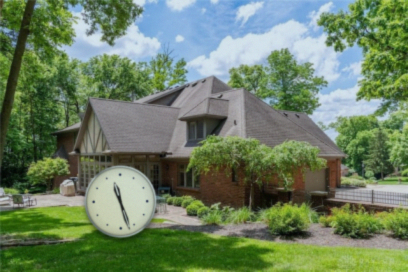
11:27
